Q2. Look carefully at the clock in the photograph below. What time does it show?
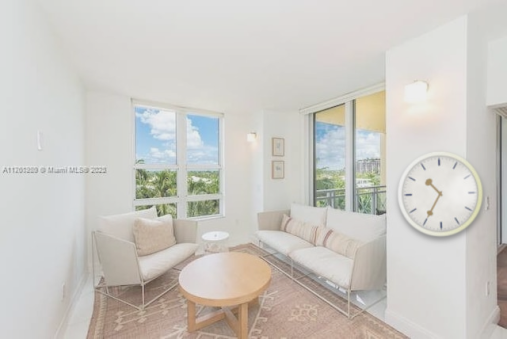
10:35
